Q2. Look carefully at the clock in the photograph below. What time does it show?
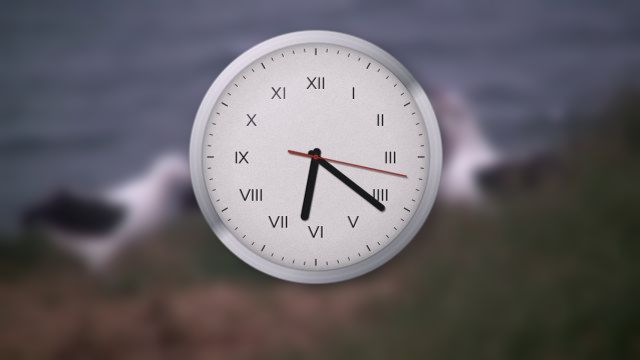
6:21:17
